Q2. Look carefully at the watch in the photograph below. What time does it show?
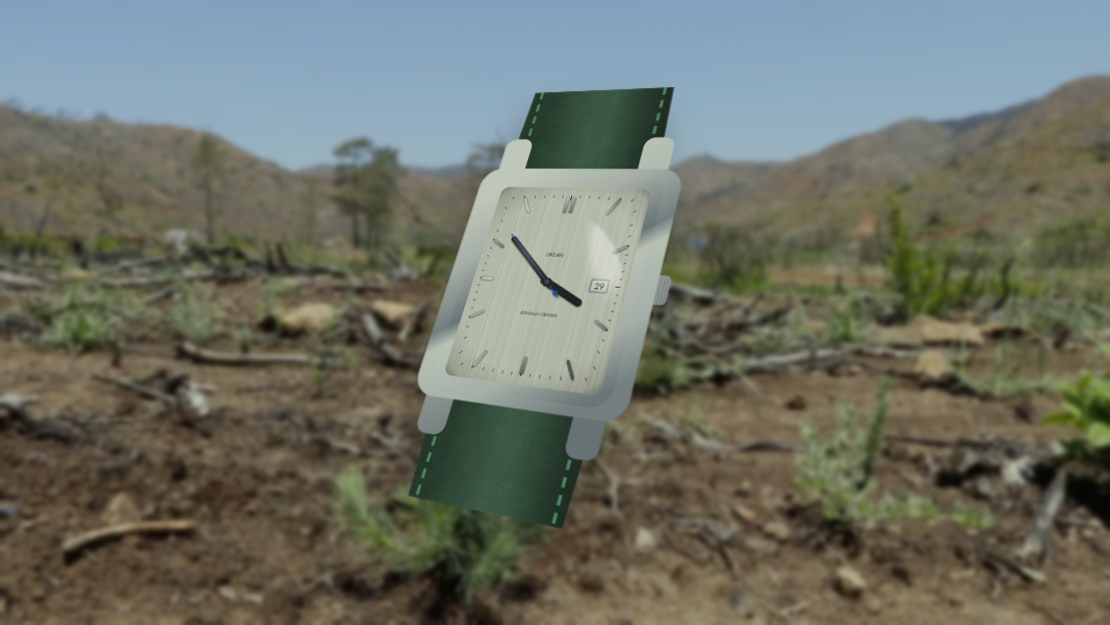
3:51:52
